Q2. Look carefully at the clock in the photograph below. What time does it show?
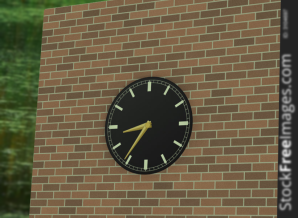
8:36
